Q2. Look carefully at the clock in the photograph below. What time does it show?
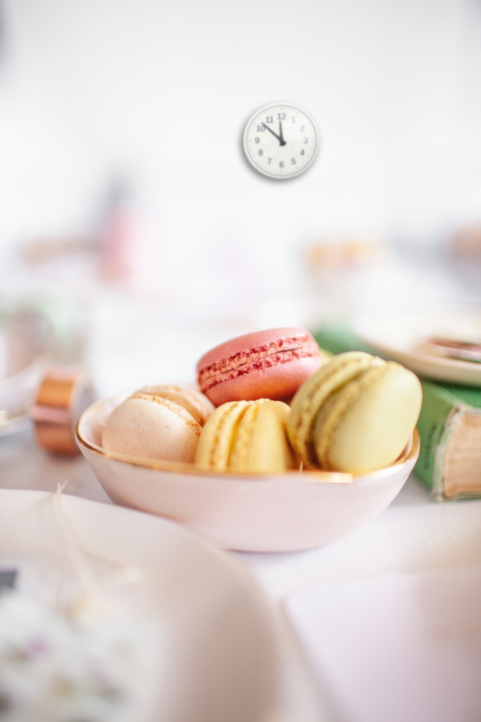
11:52
